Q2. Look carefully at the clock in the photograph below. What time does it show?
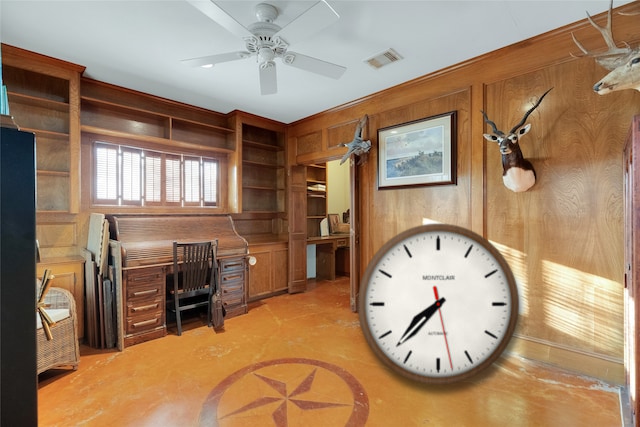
7:37:28
